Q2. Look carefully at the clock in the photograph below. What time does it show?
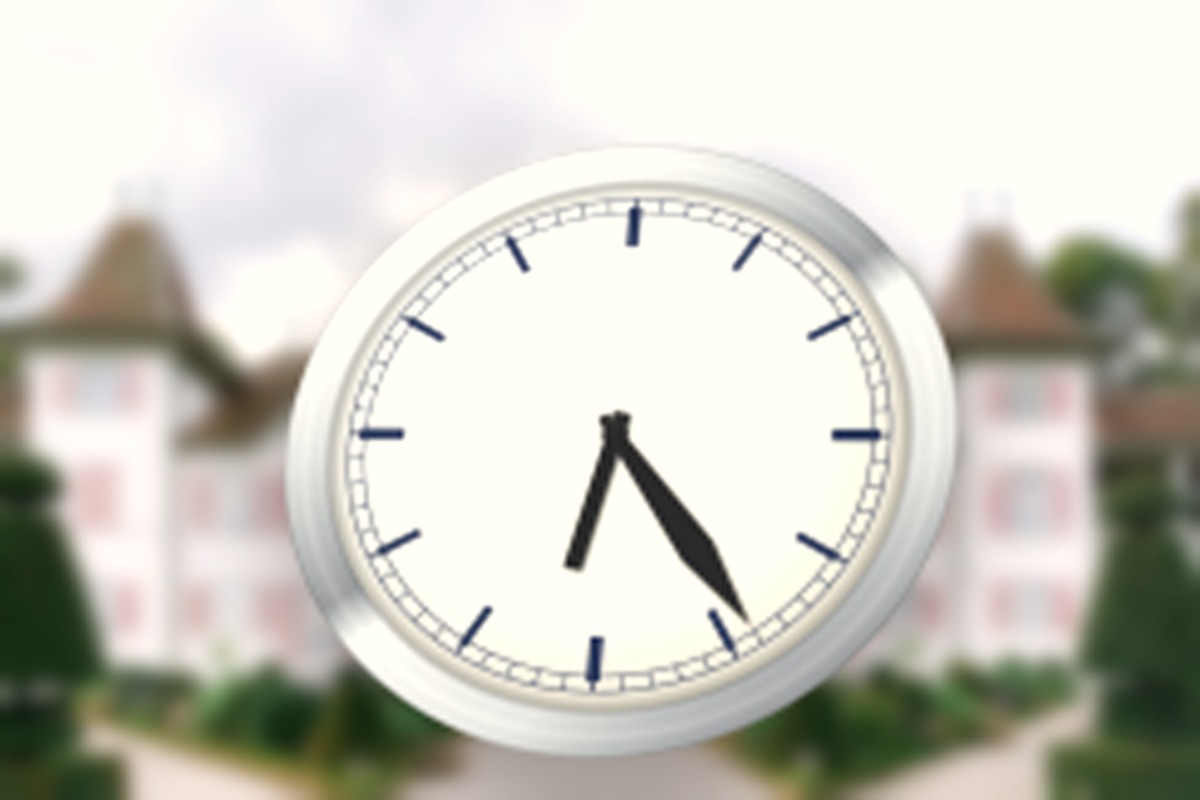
6:24
